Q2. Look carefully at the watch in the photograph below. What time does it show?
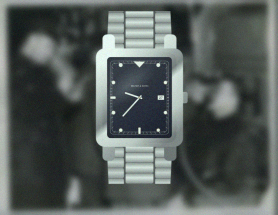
9:37
